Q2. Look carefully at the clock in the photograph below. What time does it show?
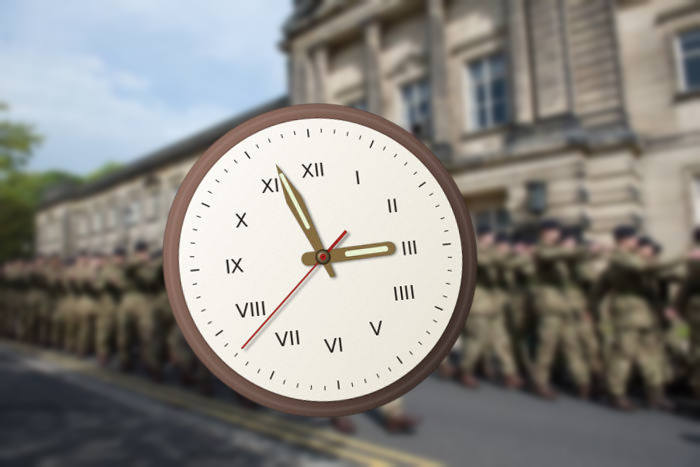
2:56:38
